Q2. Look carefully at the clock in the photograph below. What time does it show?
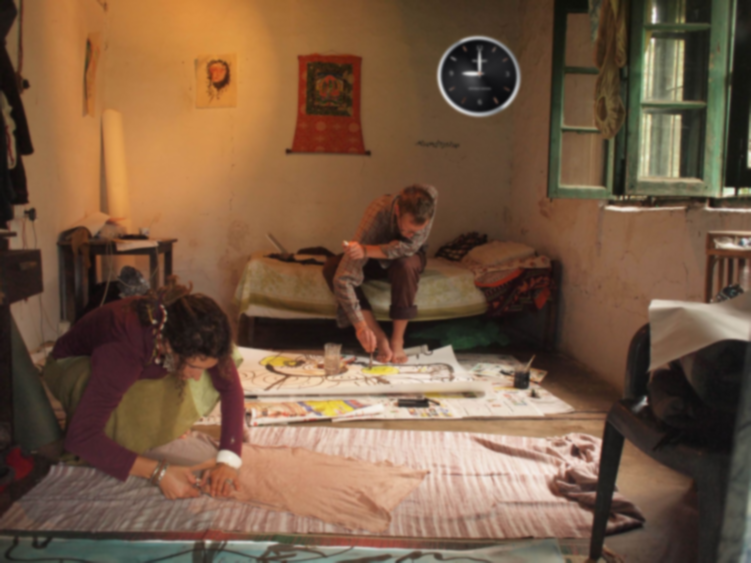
9:00
